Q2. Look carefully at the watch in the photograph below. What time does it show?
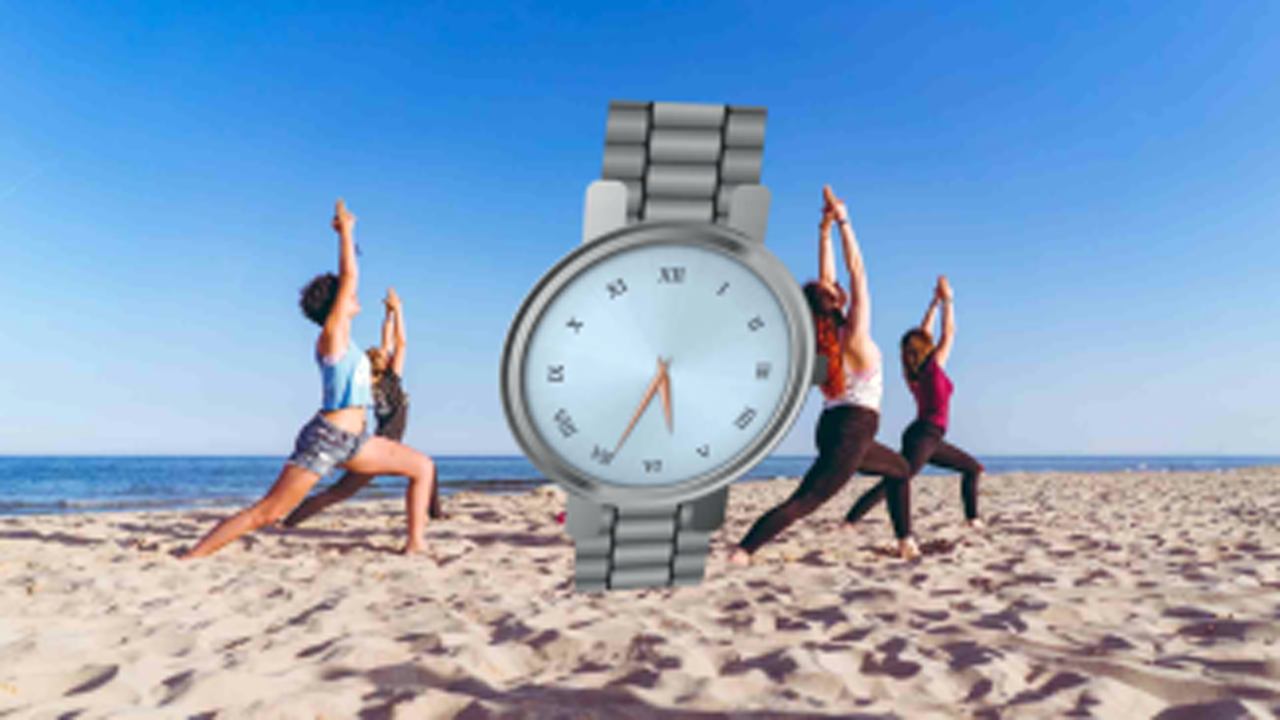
5:34
